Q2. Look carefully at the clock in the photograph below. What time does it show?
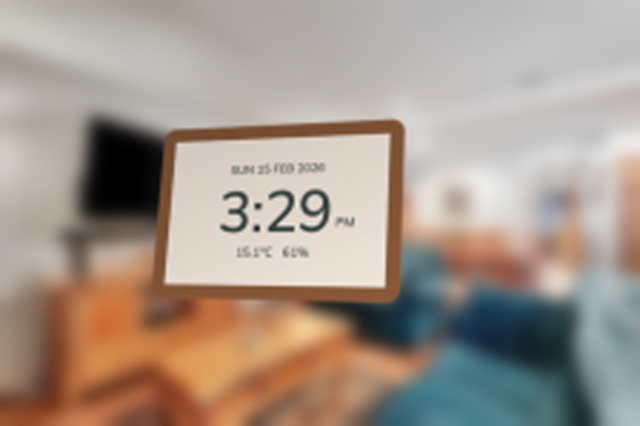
3:29
